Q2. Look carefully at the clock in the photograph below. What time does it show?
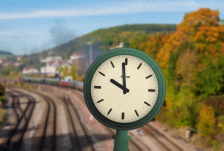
9:59
